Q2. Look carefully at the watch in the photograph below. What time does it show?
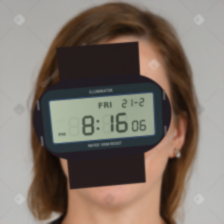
8:16:06
